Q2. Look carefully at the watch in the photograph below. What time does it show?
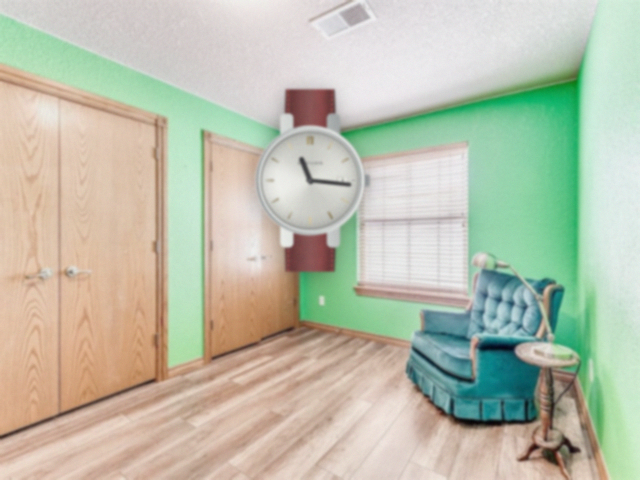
11:16
